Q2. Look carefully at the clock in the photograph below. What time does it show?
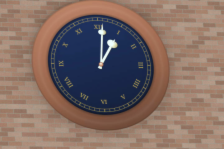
1:01
